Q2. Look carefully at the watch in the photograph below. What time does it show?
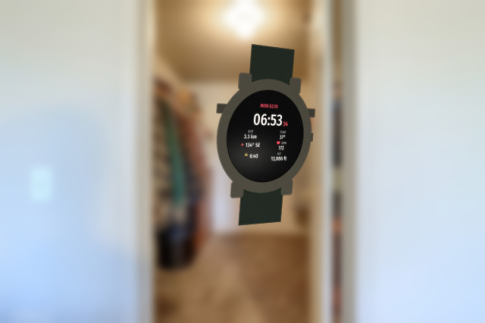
6:53
